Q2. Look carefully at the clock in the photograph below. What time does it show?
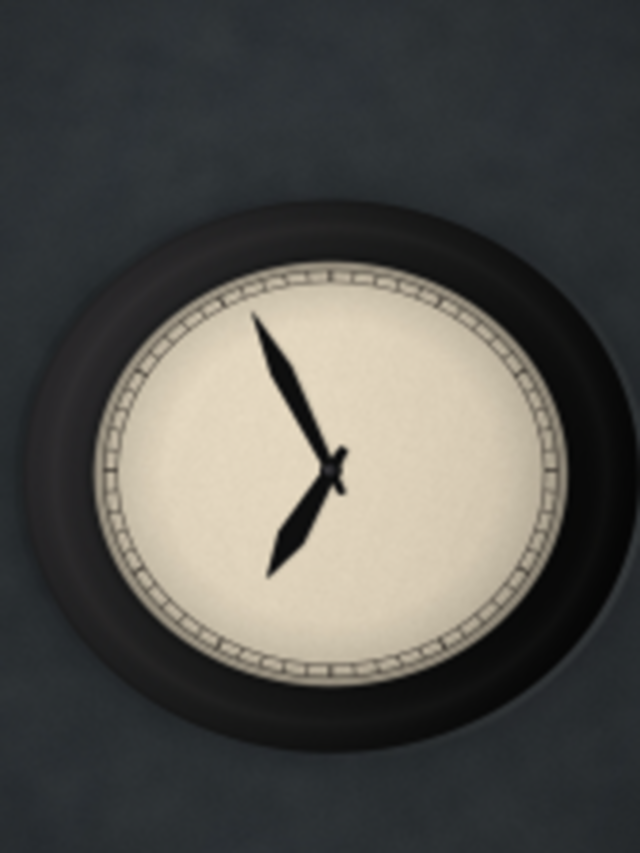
6:56
